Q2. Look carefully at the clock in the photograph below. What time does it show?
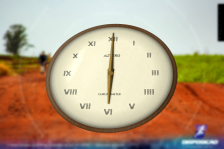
6:00
